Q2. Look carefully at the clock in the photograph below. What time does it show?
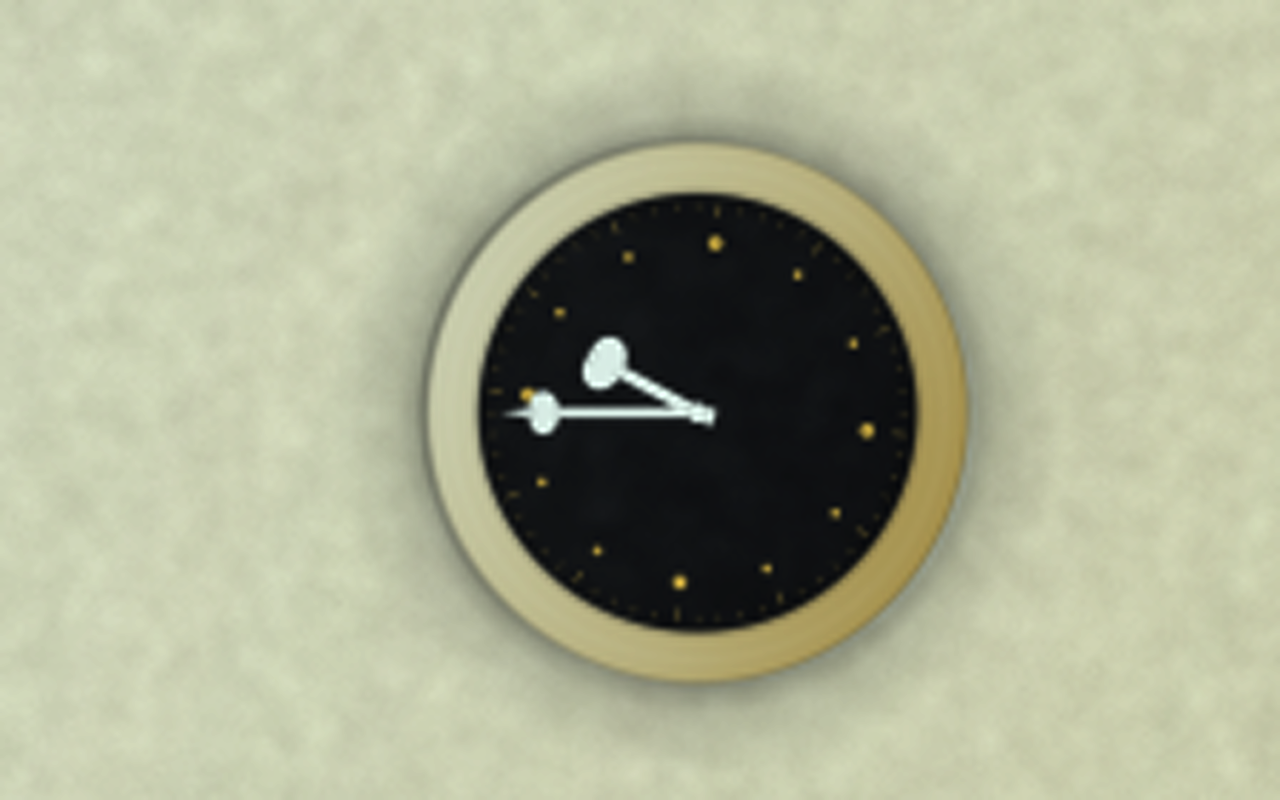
9:44
